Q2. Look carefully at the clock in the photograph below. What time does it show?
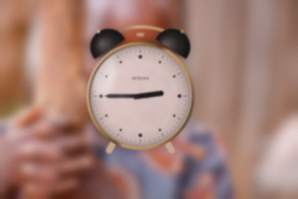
2:45
